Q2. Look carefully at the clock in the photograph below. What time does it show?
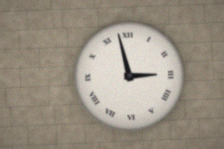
2:58
